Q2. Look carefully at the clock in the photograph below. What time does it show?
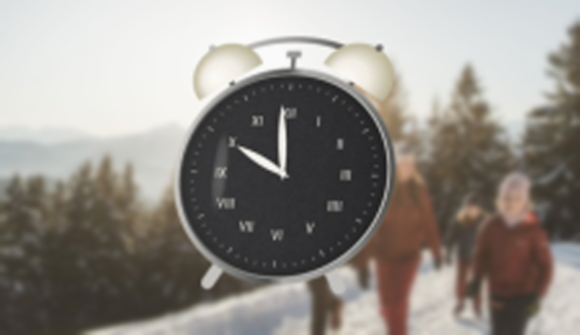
9:59
